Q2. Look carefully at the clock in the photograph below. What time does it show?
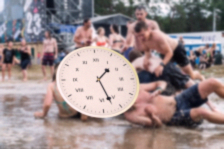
1:27
